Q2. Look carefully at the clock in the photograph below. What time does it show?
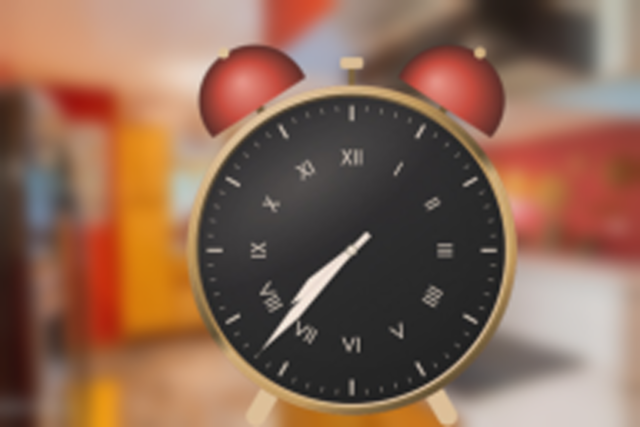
7:37
